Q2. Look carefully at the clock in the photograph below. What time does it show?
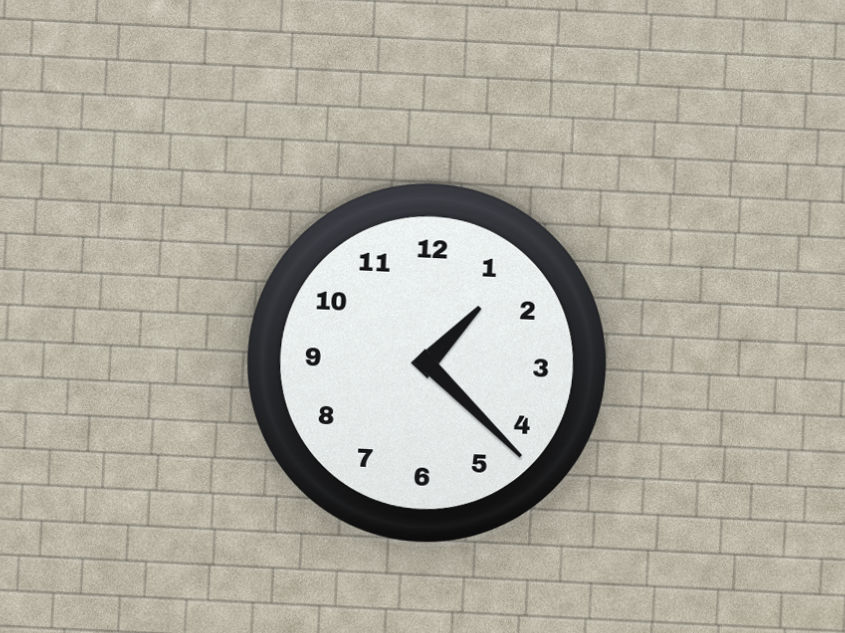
1:22
